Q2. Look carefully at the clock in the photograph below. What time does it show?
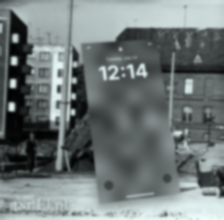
12:14
